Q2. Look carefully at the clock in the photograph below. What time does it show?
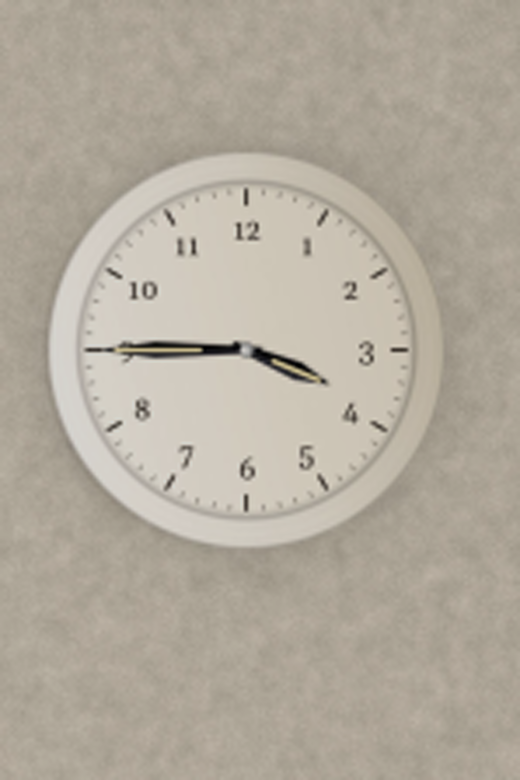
3:45
